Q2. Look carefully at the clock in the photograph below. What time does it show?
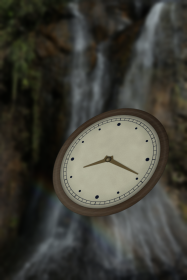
8:19
